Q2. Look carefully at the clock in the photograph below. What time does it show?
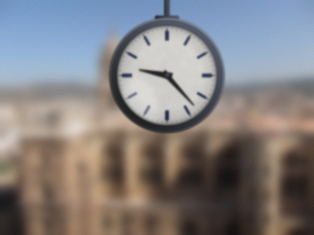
9:23
